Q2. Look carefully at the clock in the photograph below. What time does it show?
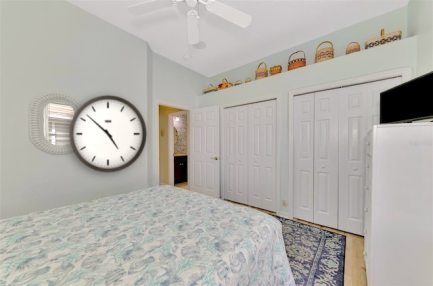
4:52
